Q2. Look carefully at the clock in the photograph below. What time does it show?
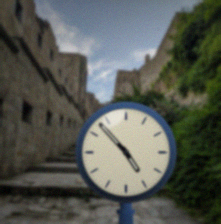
4:53
